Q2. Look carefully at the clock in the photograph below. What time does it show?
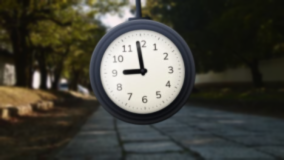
8:59
